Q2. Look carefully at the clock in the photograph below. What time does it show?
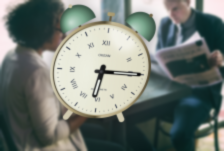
6:15
